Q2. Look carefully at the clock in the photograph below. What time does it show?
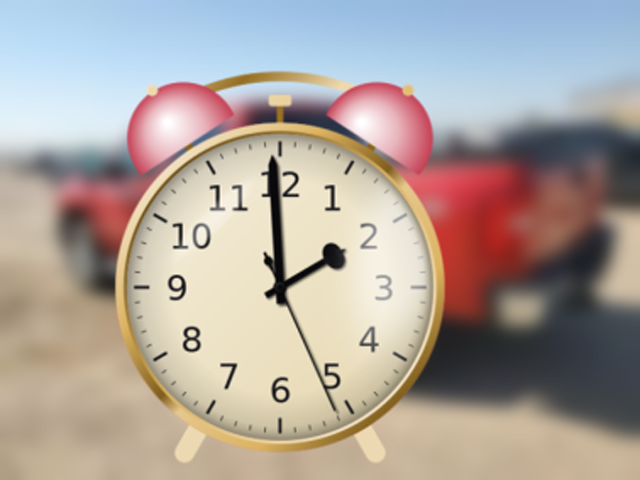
1:59:26
